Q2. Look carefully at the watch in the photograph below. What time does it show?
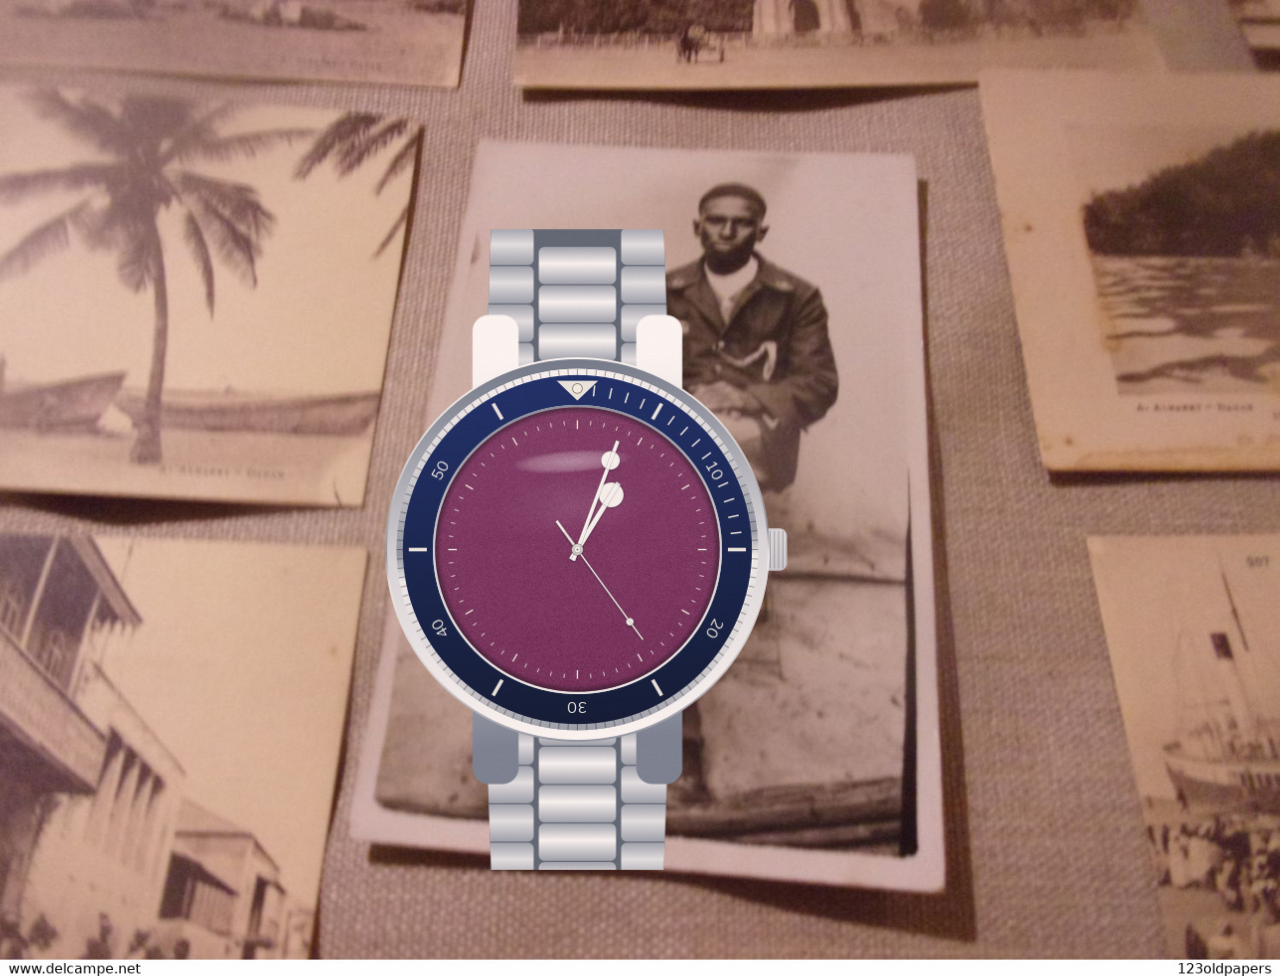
1:03:24
